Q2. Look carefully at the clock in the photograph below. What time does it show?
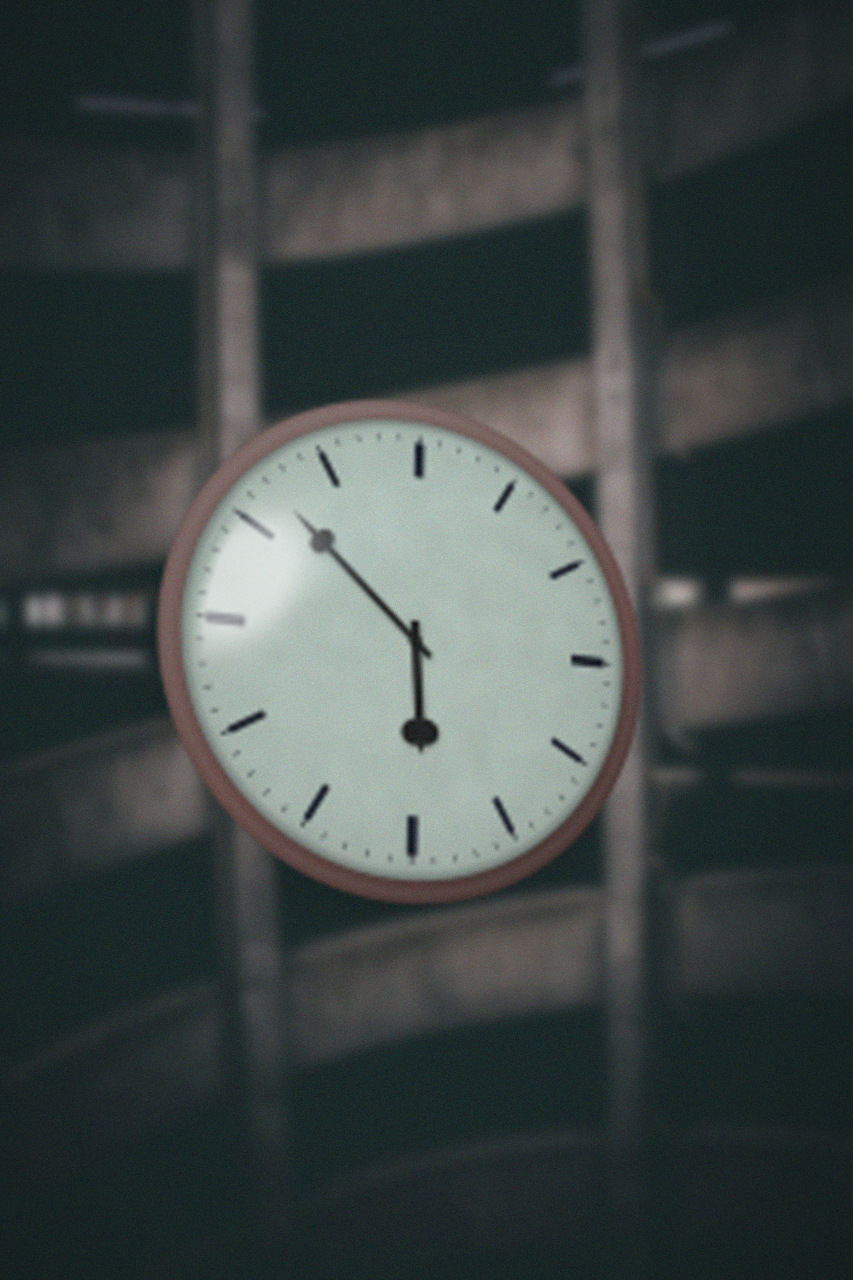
5:52
